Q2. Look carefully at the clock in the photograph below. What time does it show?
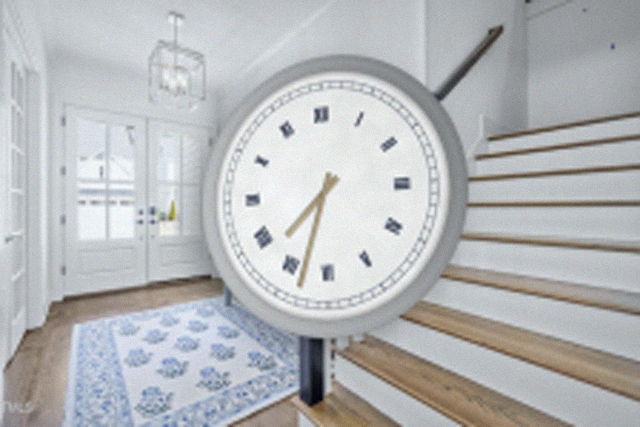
7:33
